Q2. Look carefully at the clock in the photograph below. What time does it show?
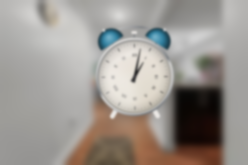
1:02
